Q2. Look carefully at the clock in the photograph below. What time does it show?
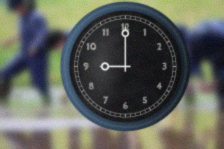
9:00
